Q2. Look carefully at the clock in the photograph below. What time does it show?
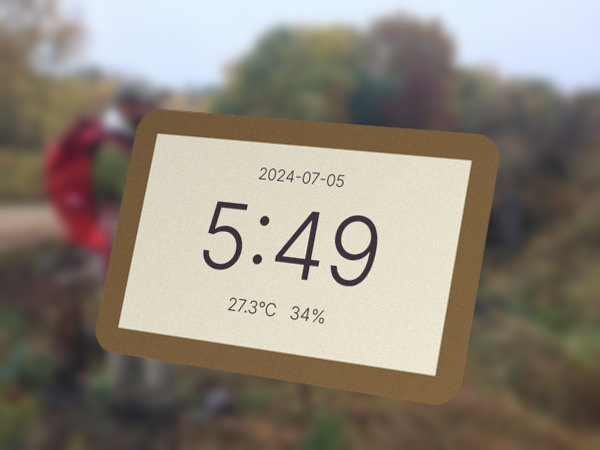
5:49
